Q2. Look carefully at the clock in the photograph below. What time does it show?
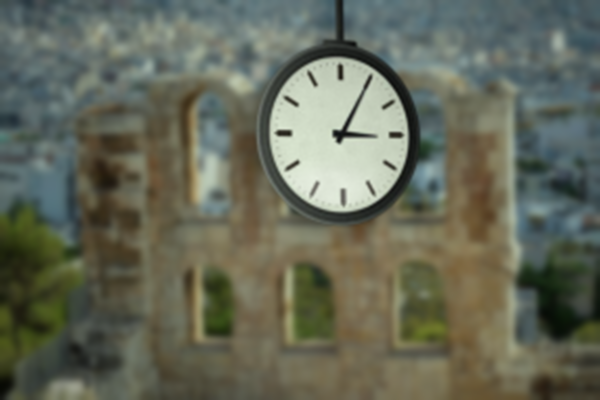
3:05
